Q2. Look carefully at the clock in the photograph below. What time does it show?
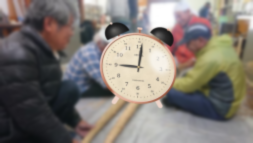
9:01
